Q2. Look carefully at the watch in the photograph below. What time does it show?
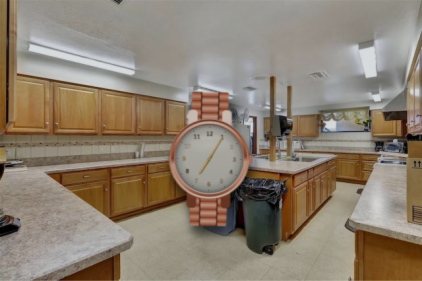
7:05
